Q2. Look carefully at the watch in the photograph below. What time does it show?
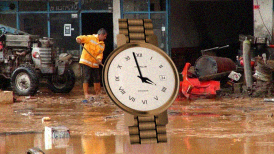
3:58
